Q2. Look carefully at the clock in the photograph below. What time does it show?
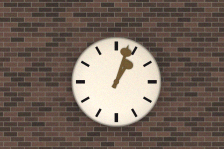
1:03
